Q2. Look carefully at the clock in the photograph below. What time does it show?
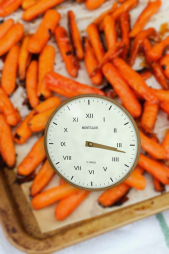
3:17
